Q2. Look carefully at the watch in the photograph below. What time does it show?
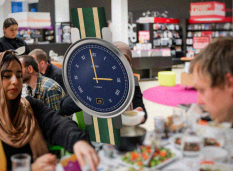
2:59
